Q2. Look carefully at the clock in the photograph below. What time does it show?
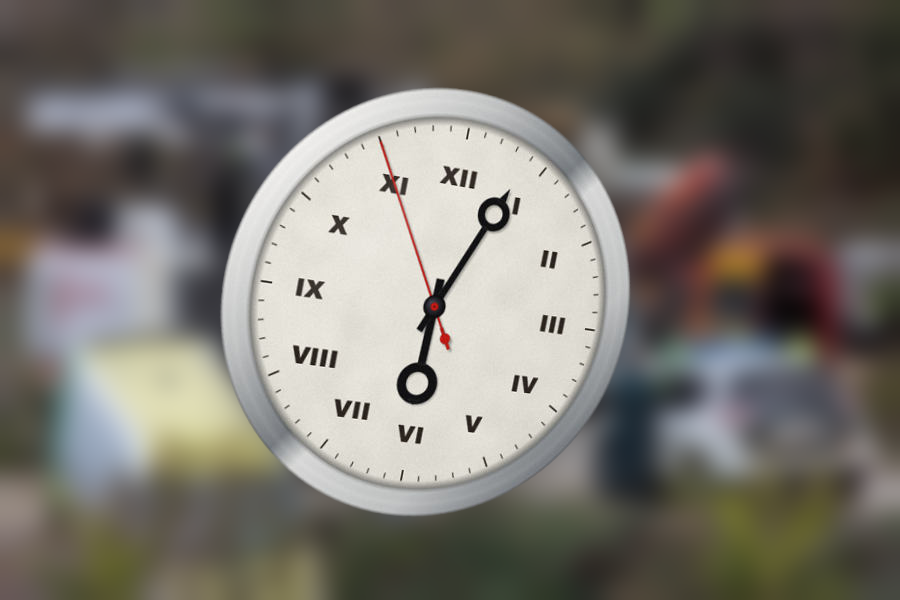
6:03:55
